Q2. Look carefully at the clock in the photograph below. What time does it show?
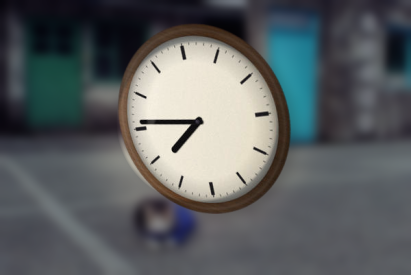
7:46
